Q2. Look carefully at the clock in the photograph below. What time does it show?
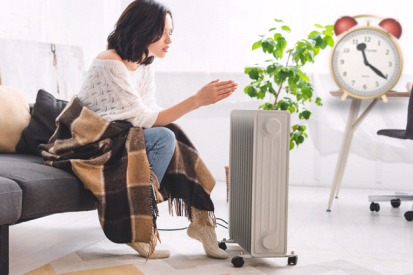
11:21
